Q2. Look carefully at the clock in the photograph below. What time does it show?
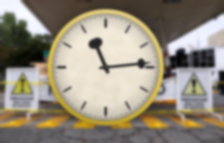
11:14
